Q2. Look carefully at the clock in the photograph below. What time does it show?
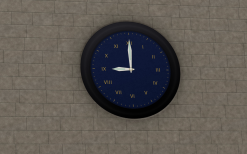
9:00
